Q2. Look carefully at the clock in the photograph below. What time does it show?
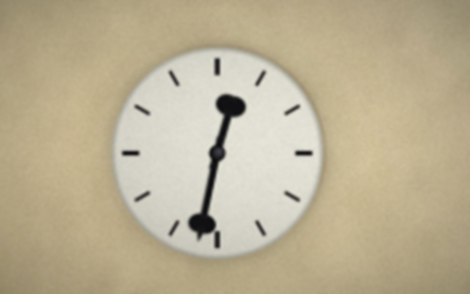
12:32
